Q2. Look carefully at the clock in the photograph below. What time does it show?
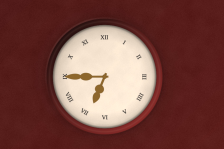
6:45
